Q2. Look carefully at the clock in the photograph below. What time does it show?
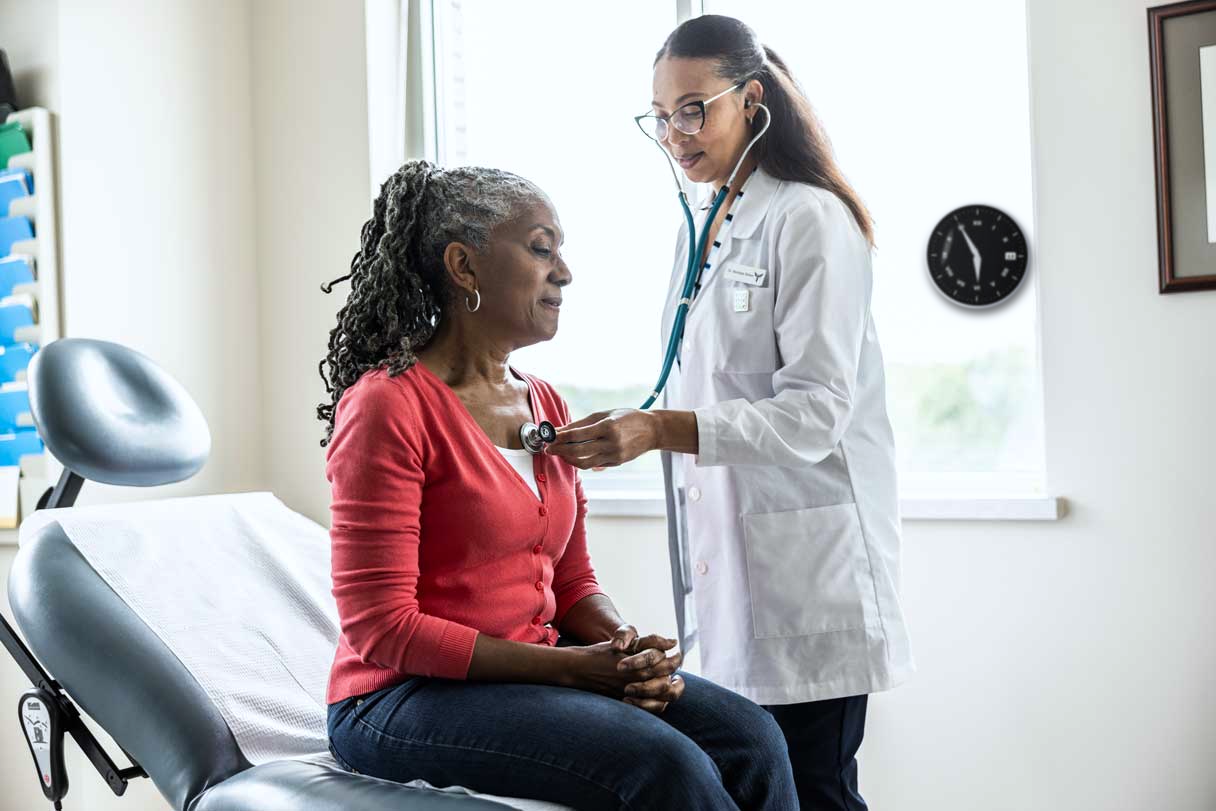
5:55
